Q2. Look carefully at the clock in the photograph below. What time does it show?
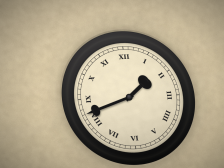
1:42
